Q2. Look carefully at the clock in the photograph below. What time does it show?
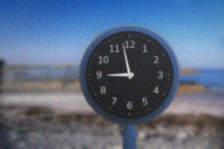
8:58
